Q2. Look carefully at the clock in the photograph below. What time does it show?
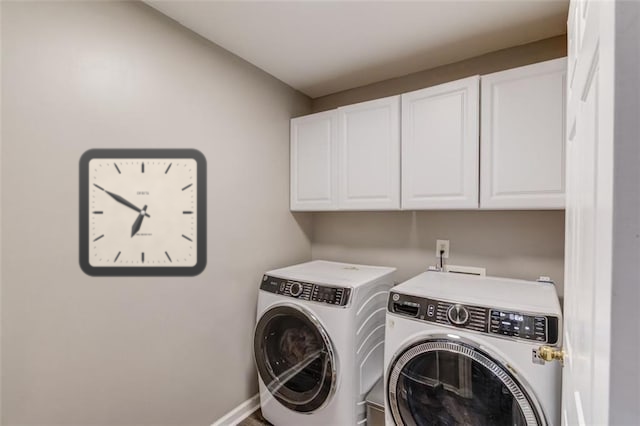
6:50
